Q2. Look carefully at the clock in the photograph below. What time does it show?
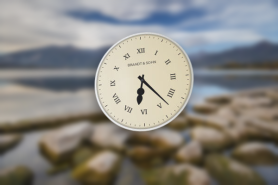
6:23
